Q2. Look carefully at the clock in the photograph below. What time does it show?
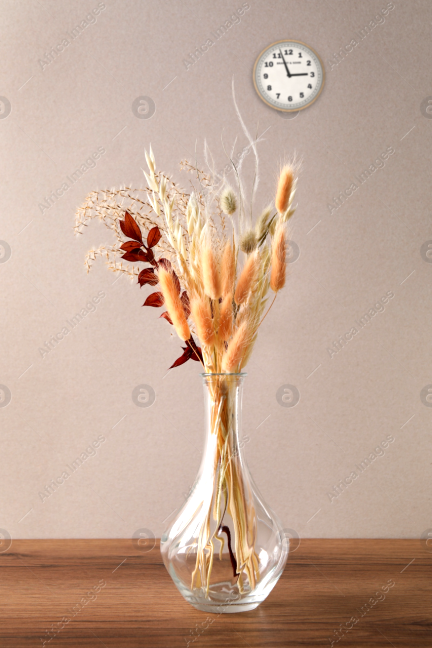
2:57
